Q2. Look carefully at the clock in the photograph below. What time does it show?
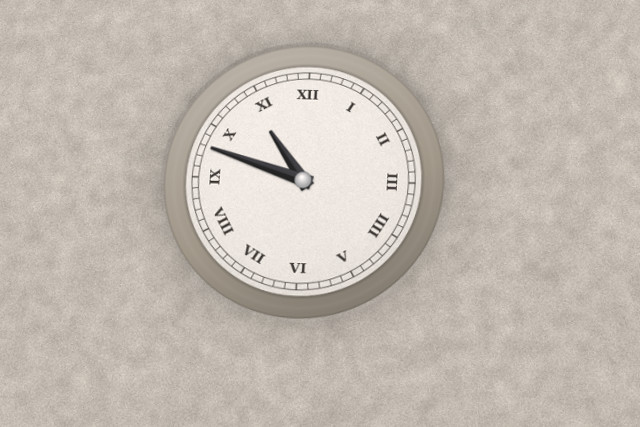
10:48
